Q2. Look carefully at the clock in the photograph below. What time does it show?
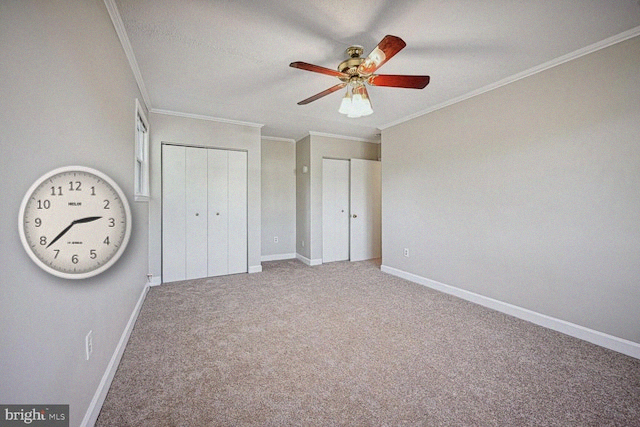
2:38
